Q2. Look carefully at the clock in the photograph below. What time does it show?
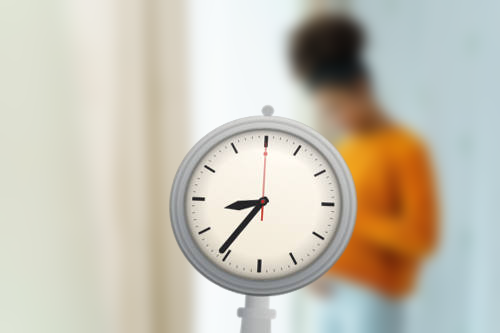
8:36:00
